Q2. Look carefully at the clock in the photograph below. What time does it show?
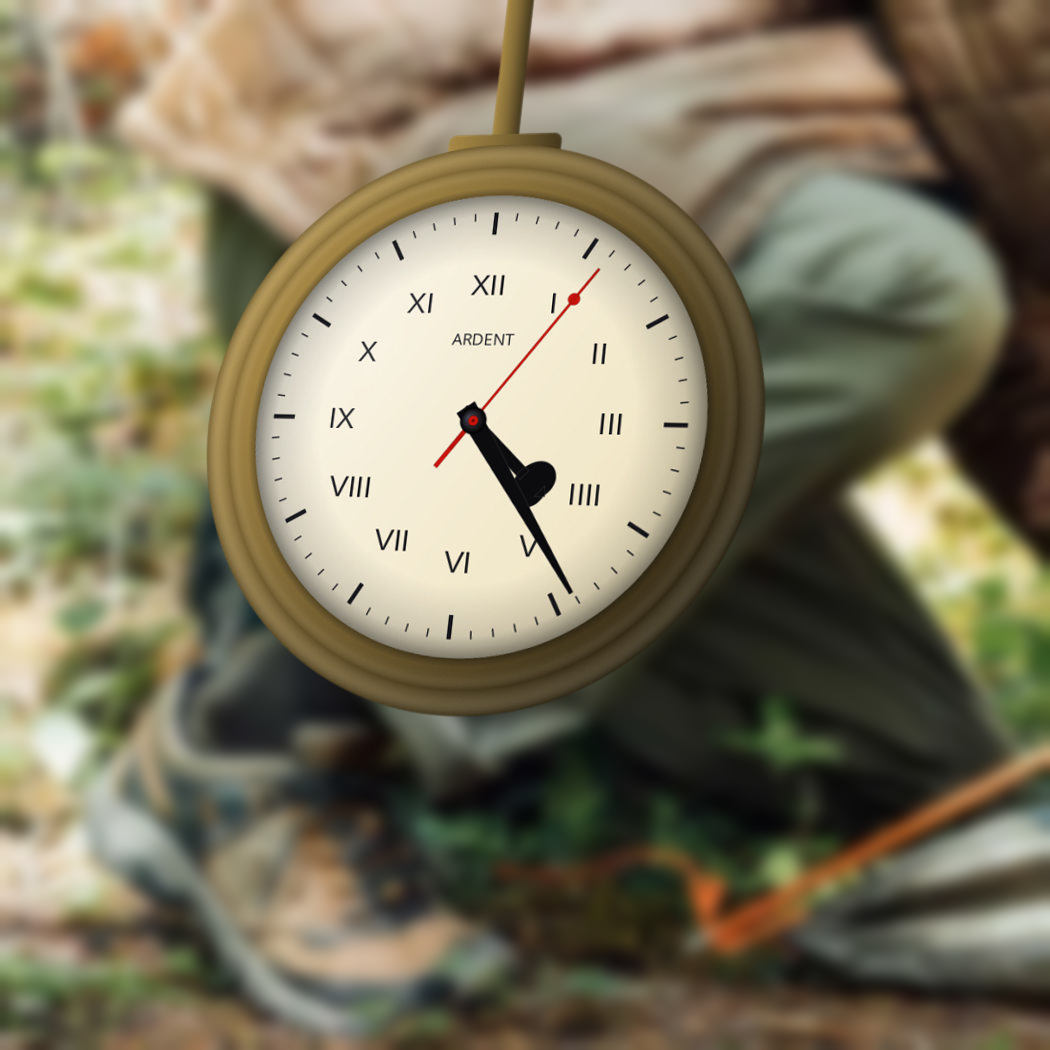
4:24:06
